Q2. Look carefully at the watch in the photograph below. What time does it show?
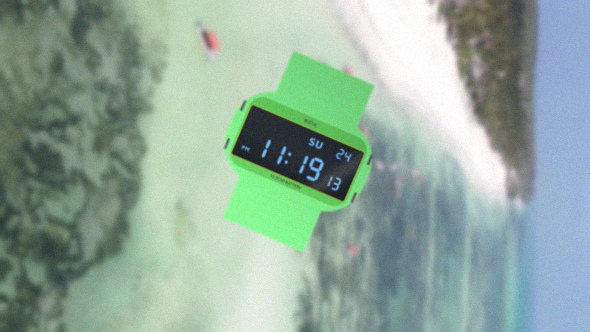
11:19:13
